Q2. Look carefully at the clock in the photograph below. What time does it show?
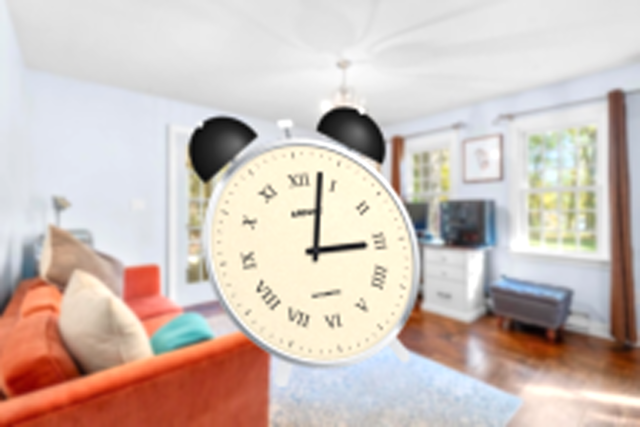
3:03
